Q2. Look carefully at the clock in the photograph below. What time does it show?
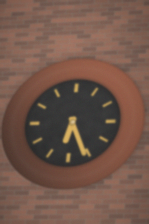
6:26
